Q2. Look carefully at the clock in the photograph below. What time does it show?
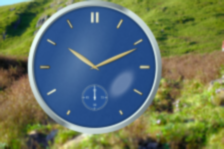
10:11
